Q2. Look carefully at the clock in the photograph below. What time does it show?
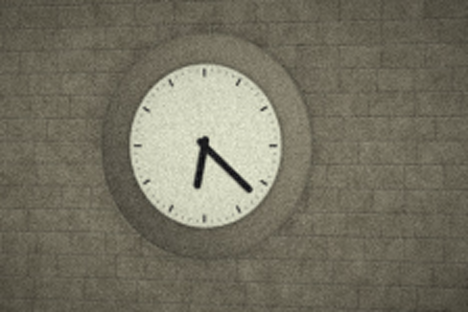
6:22
